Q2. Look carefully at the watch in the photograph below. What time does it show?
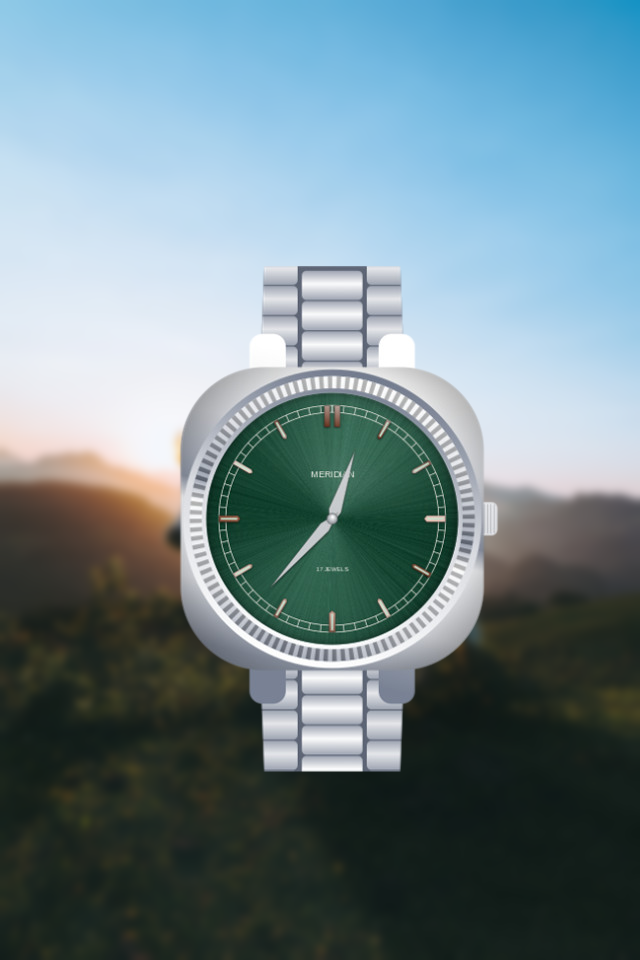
12:37
